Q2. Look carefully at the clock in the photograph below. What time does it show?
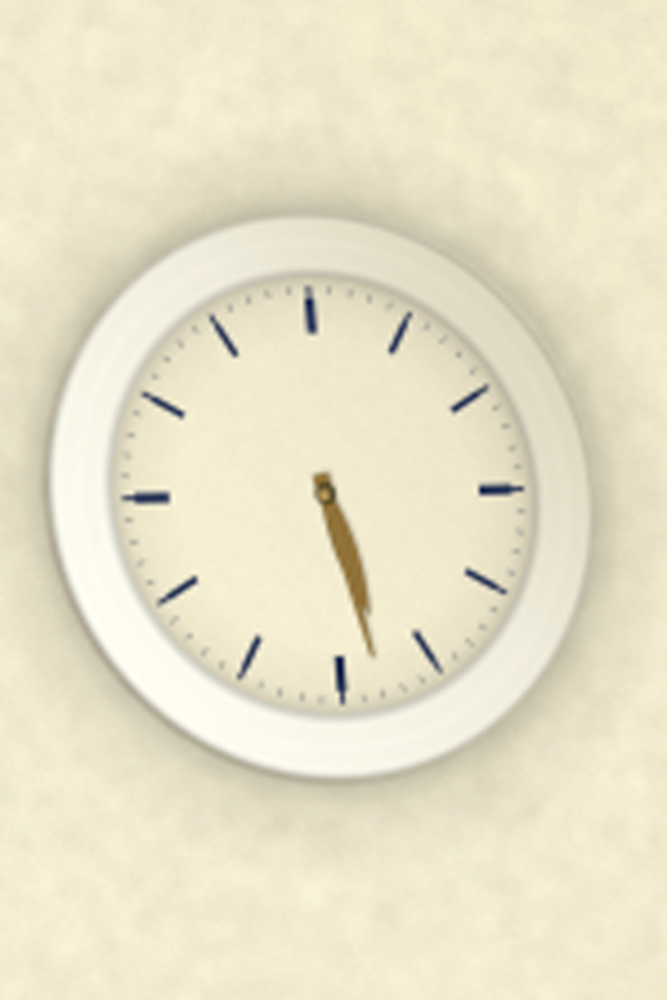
5:28
